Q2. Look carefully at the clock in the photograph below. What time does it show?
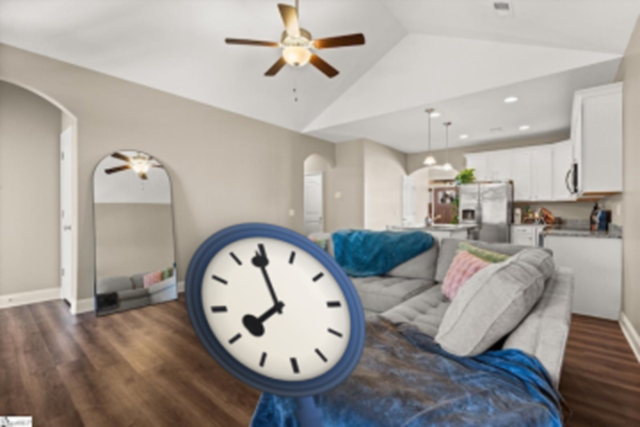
7:59
